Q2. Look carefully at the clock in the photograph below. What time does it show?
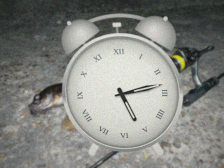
5:13
